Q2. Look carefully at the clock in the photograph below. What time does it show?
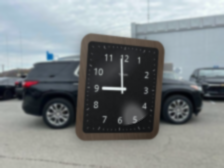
8:59
